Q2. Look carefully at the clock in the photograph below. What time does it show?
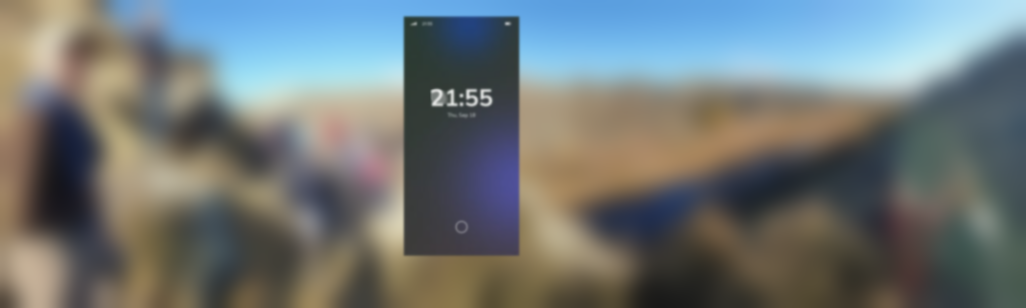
21:55
